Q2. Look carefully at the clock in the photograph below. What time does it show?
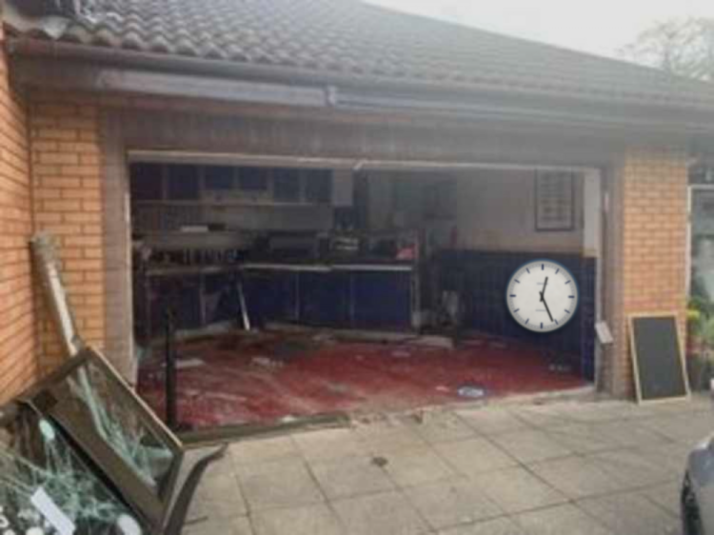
12:26
